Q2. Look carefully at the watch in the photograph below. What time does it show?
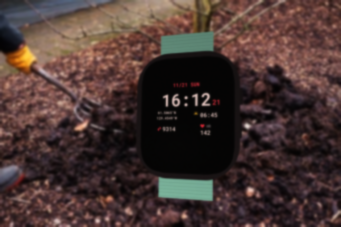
16:12
